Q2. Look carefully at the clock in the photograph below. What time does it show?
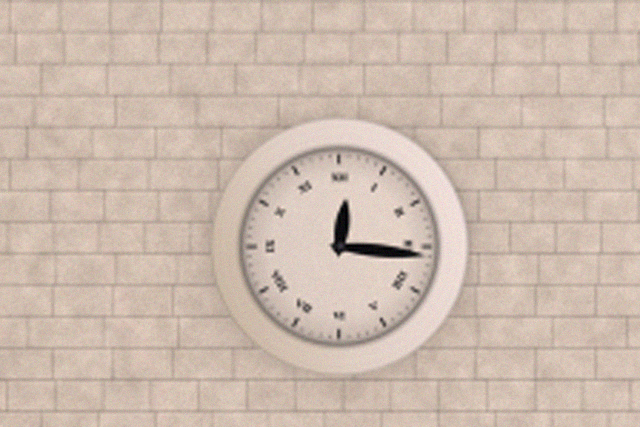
12:16
